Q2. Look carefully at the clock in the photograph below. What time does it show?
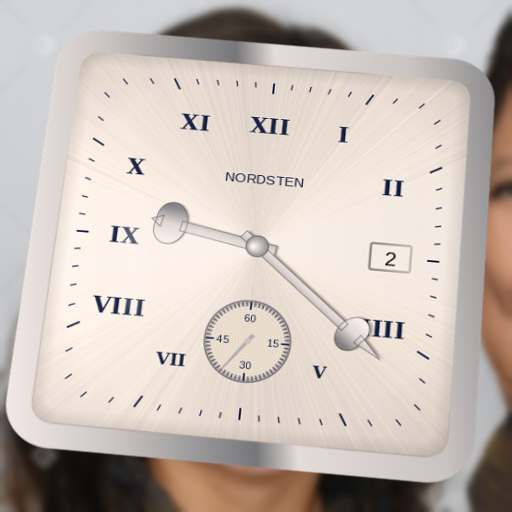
9:21:36
